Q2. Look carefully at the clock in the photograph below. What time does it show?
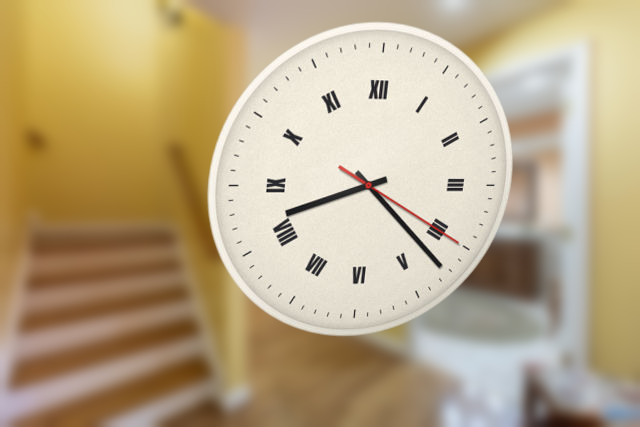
8:22:20
